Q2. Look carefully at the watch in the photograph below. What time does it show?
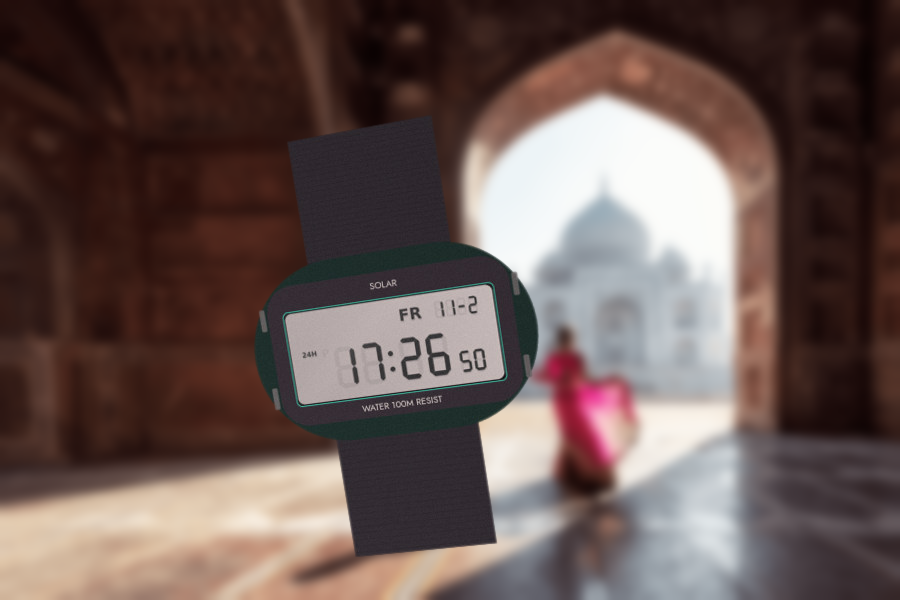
17:26:50
